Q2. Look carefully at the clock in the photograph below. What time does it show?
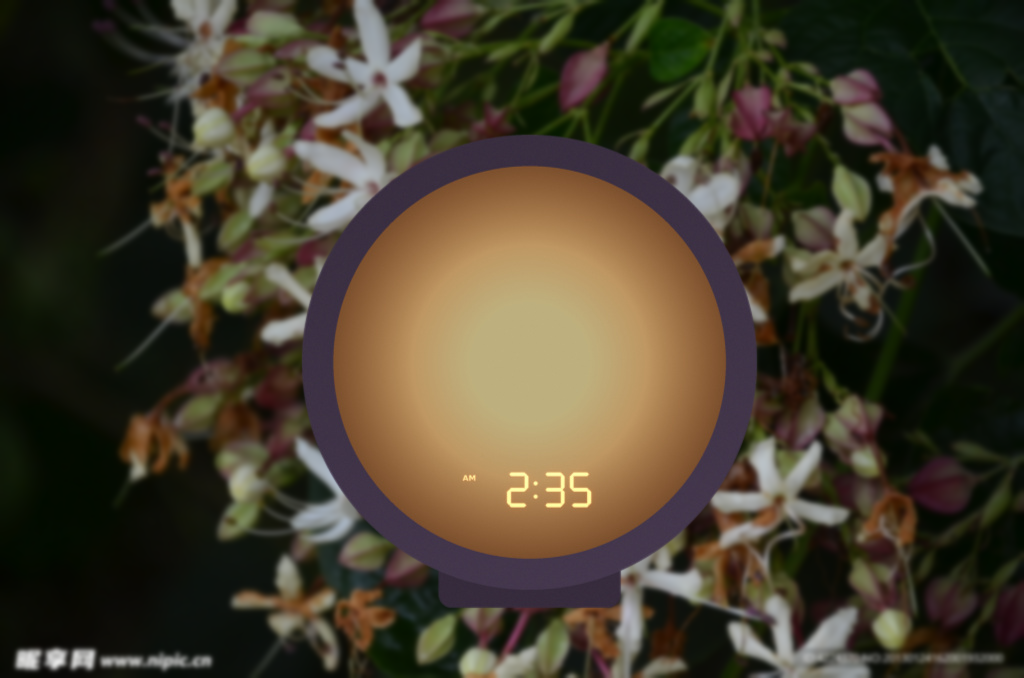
2:35
